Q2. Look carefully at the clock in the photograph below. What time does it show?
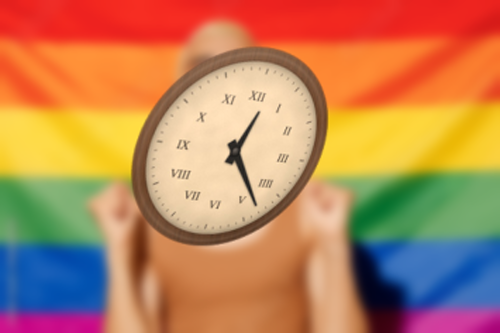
12:23
